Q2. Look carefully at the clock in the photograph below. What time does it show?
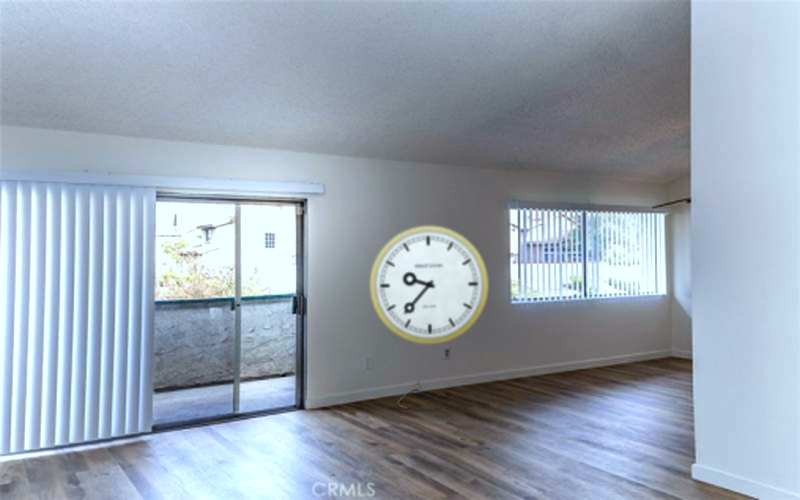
9:37
